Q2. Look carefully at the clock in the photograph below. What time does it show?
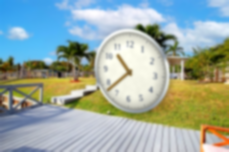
10:38
